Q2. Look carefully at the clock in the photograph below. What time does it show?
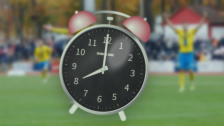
8:00
